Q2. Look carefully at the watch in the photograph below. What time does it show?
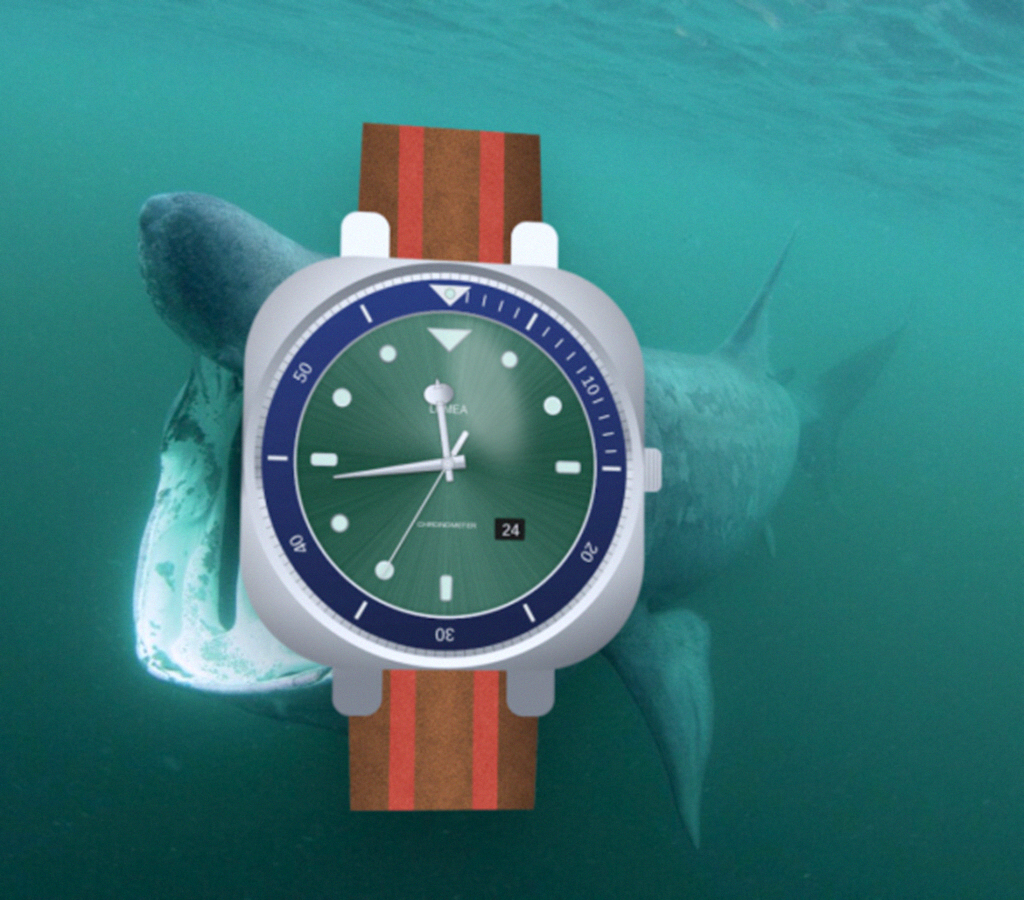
11:43:35
